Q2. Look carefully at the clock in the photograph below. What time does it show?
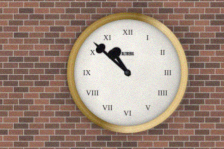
10:52
